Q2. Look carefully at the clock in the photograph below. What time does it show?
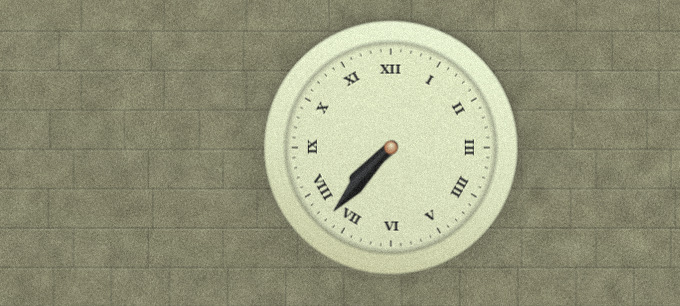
7:37
